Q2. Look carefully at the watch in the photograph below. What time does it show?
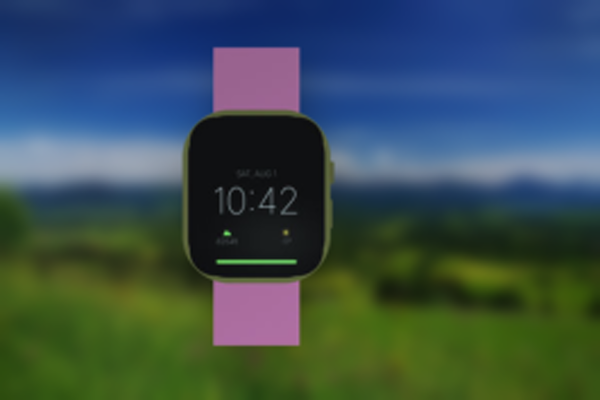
10:42
